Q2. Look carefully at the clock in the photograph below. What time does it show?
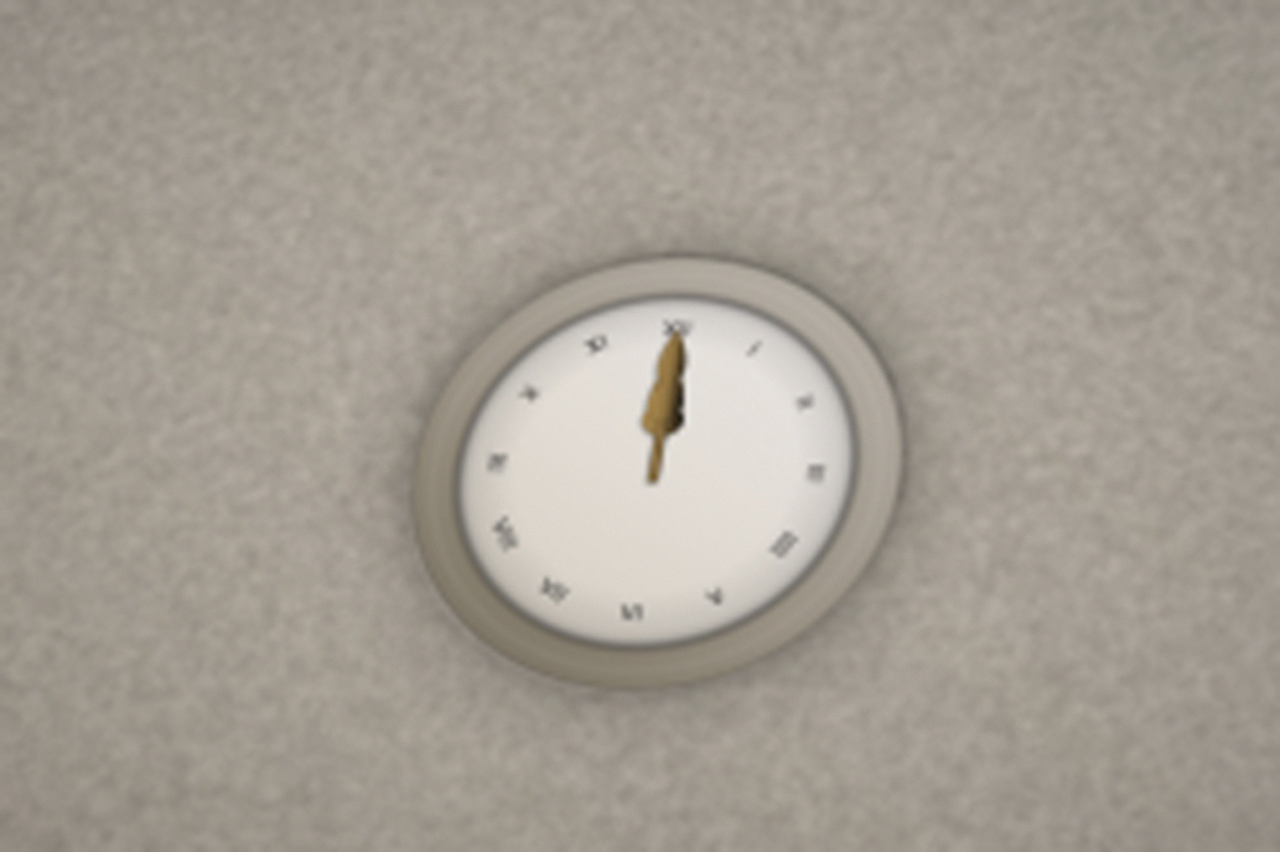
12:00
